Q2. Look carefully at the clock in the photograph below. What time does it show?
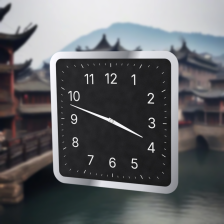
3:48
